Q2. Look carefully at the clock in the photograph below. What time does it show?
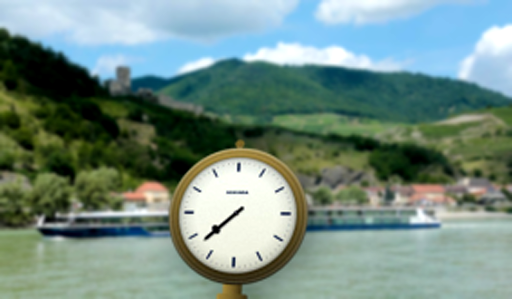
7:38
